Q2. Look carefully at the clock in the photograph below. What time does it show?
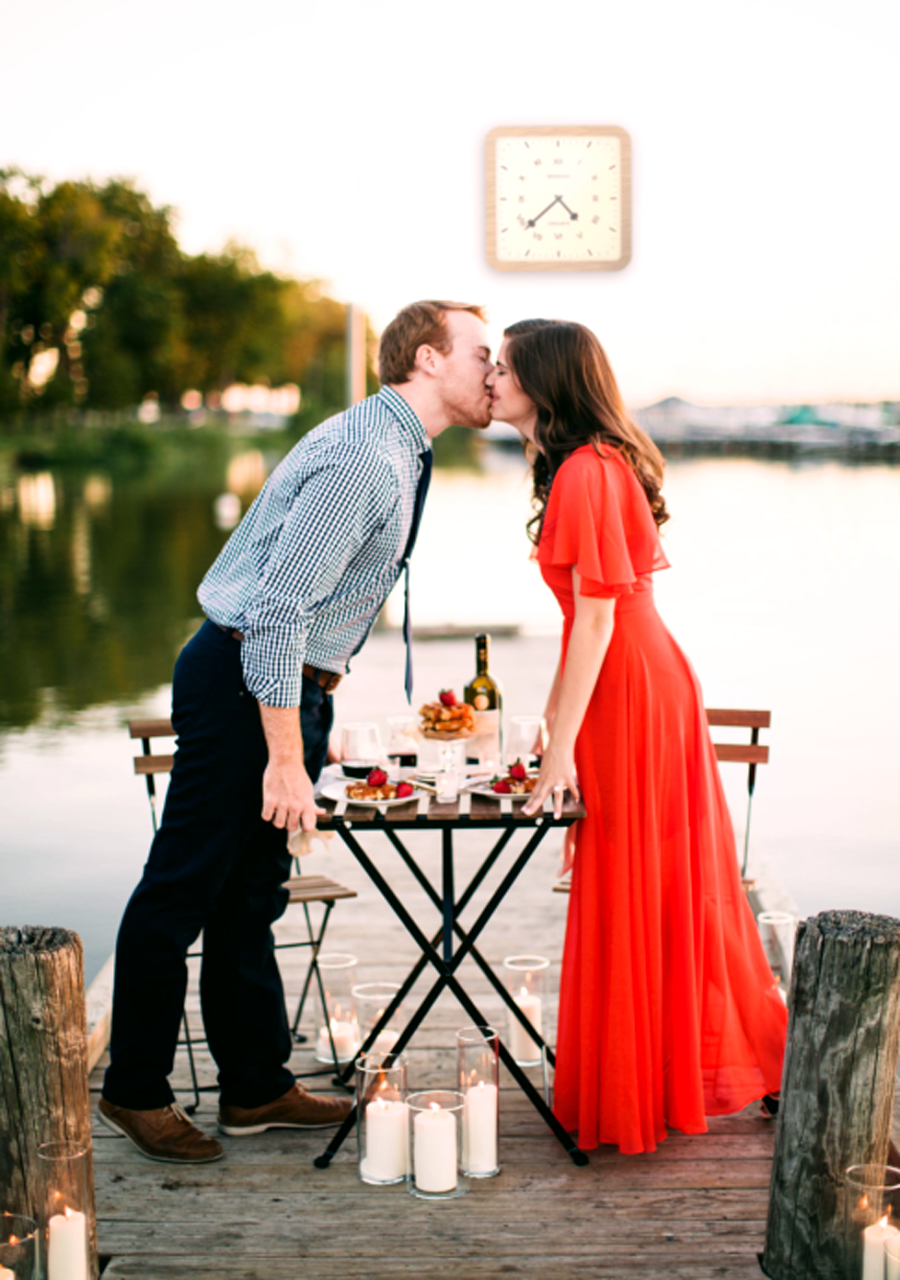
4:38
